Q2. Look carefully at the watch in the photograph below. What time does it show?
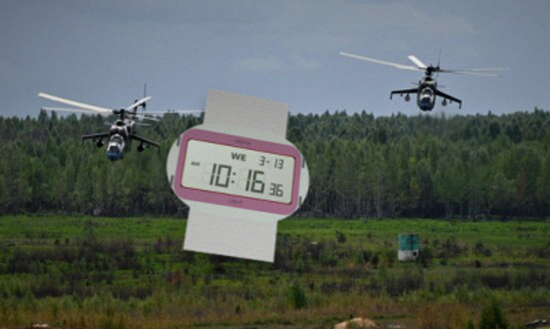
10:16:36
